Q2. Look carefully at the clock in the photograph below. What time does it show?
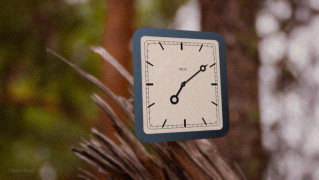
7:09
